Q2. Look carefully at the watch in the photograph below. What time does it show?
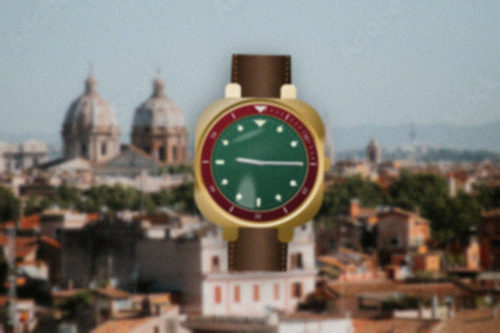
9:15
